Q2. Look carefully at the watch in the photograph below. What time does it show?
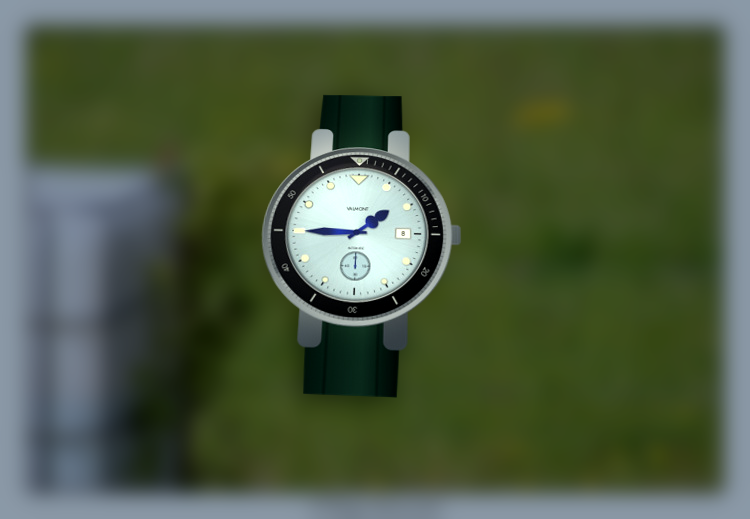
1:45
